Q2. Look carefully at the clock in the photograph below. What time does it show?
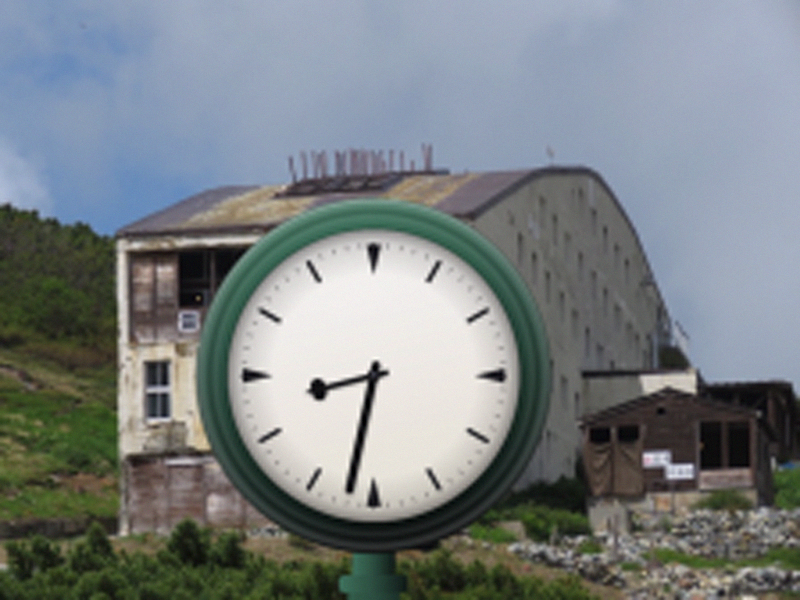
8:32
